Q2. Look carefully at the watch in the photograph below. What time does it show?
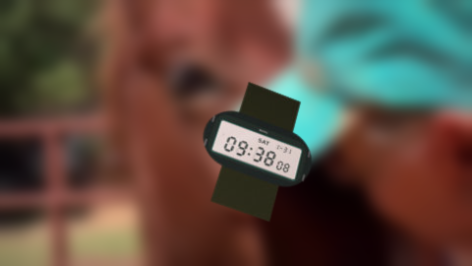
9:38:08
